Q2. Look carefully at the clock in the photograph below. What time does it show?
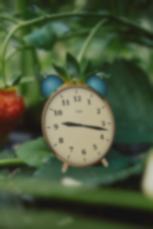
9:17
